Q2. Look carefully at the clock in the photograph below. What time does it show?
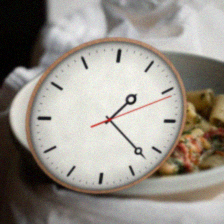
1:22:11
